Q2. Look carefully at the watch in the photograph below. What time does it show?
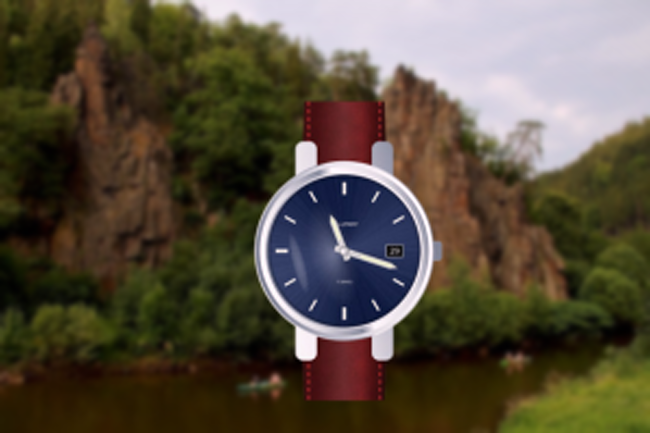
11:18
